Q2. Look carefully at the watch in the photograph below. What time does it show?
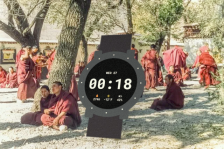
0:18
